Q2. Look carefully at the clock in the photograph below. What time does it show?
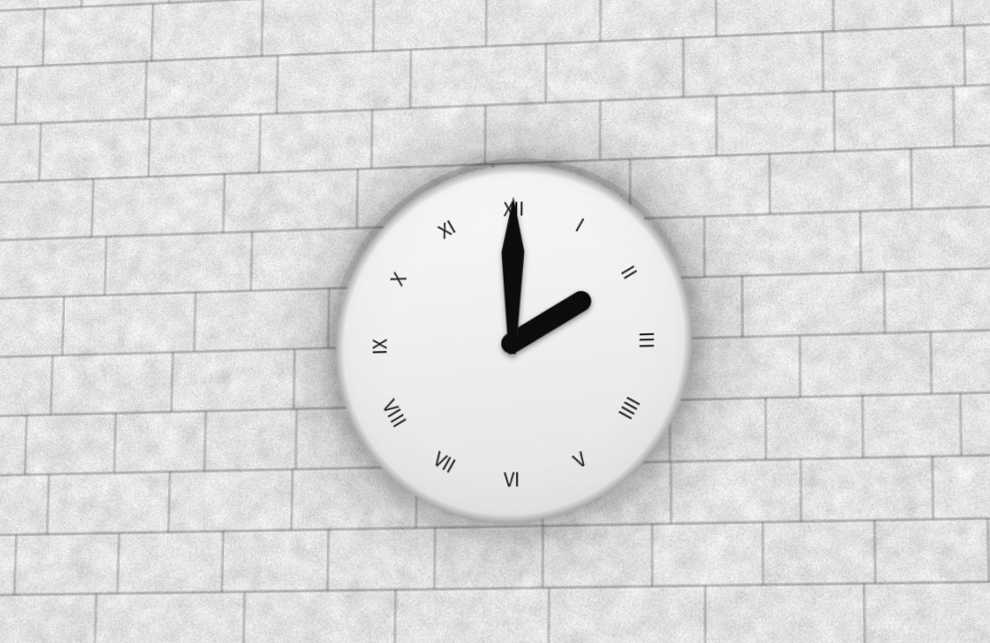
2:00
